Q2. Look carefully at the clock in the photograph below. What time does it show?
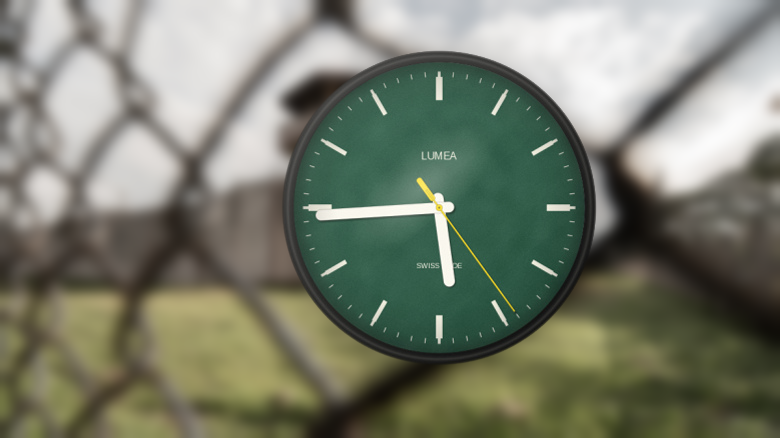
5:44:24
